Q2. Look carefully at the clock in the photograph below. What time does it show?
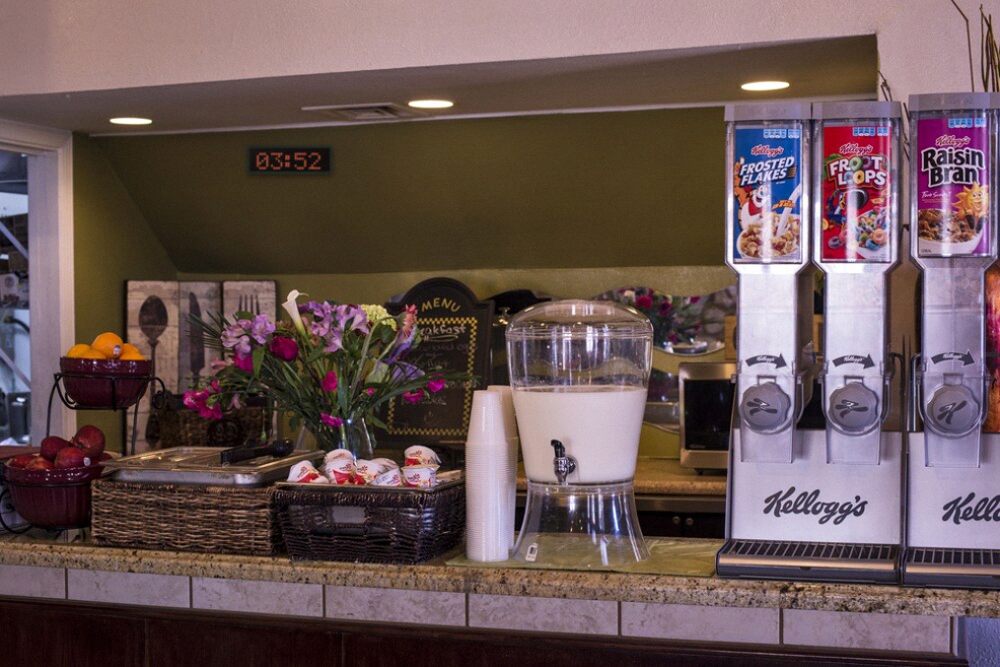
3:52
